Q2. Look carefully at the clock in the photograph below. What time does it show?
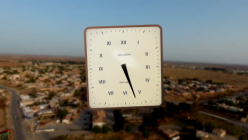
5:27
